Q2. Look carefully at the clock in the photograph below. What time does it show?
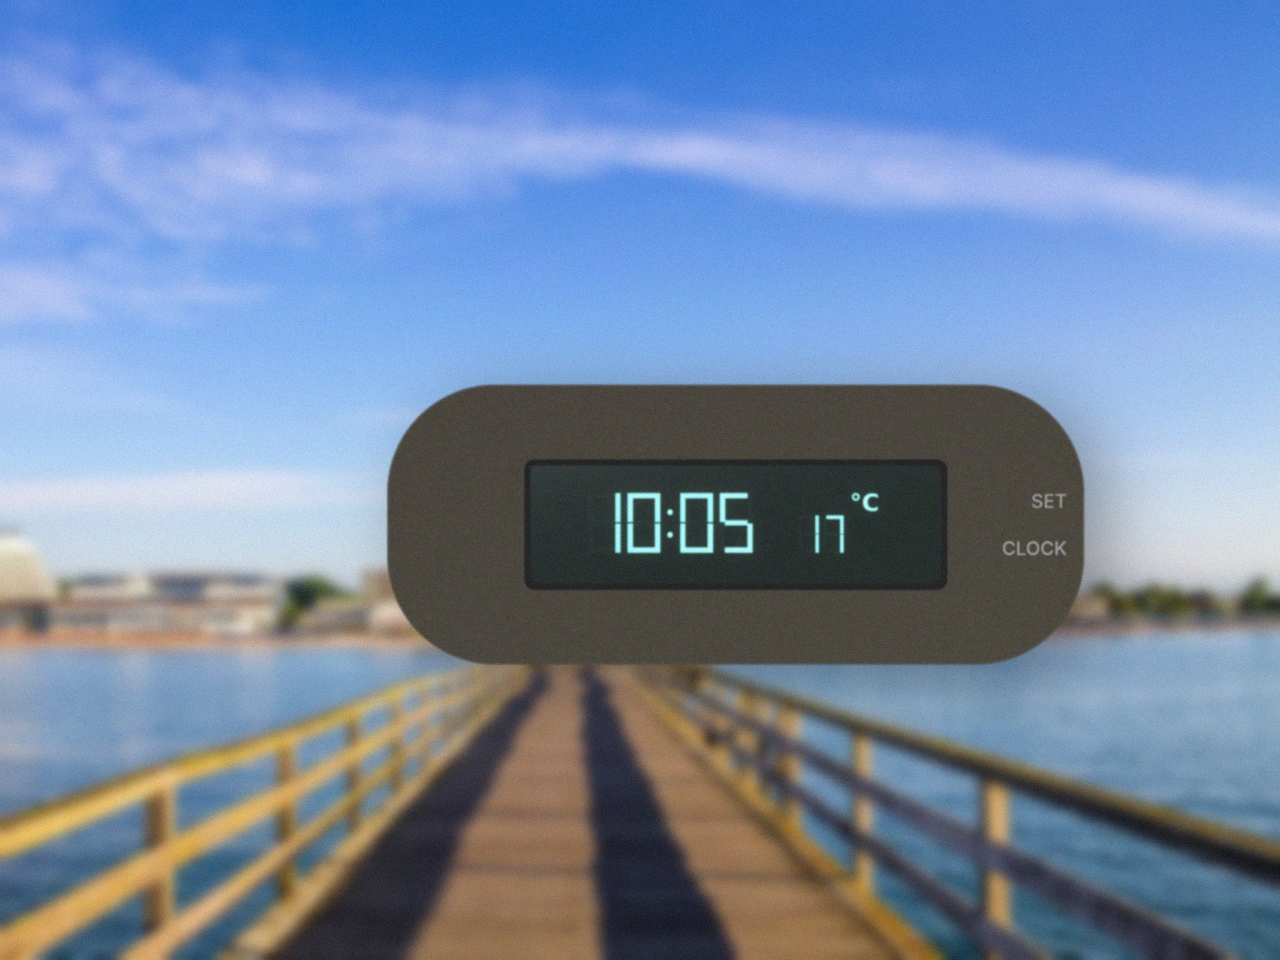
10:05
